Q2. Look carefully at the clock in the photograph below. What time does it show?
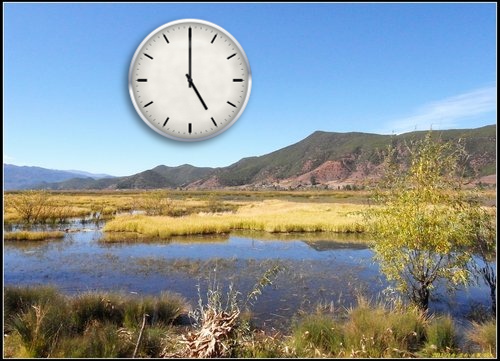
5:00
